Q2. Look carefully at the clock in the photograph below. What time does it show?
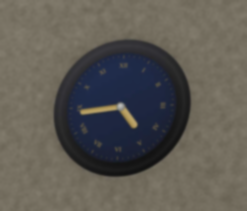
4:44
